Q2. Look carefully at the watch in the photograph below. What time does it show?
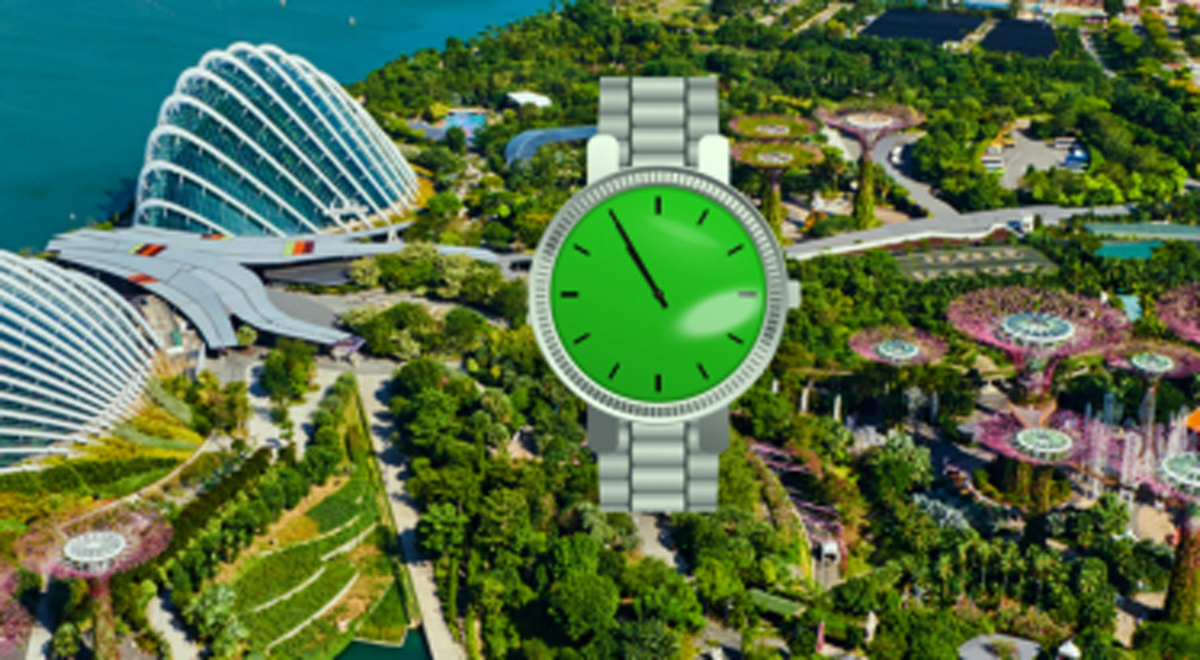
10:55
